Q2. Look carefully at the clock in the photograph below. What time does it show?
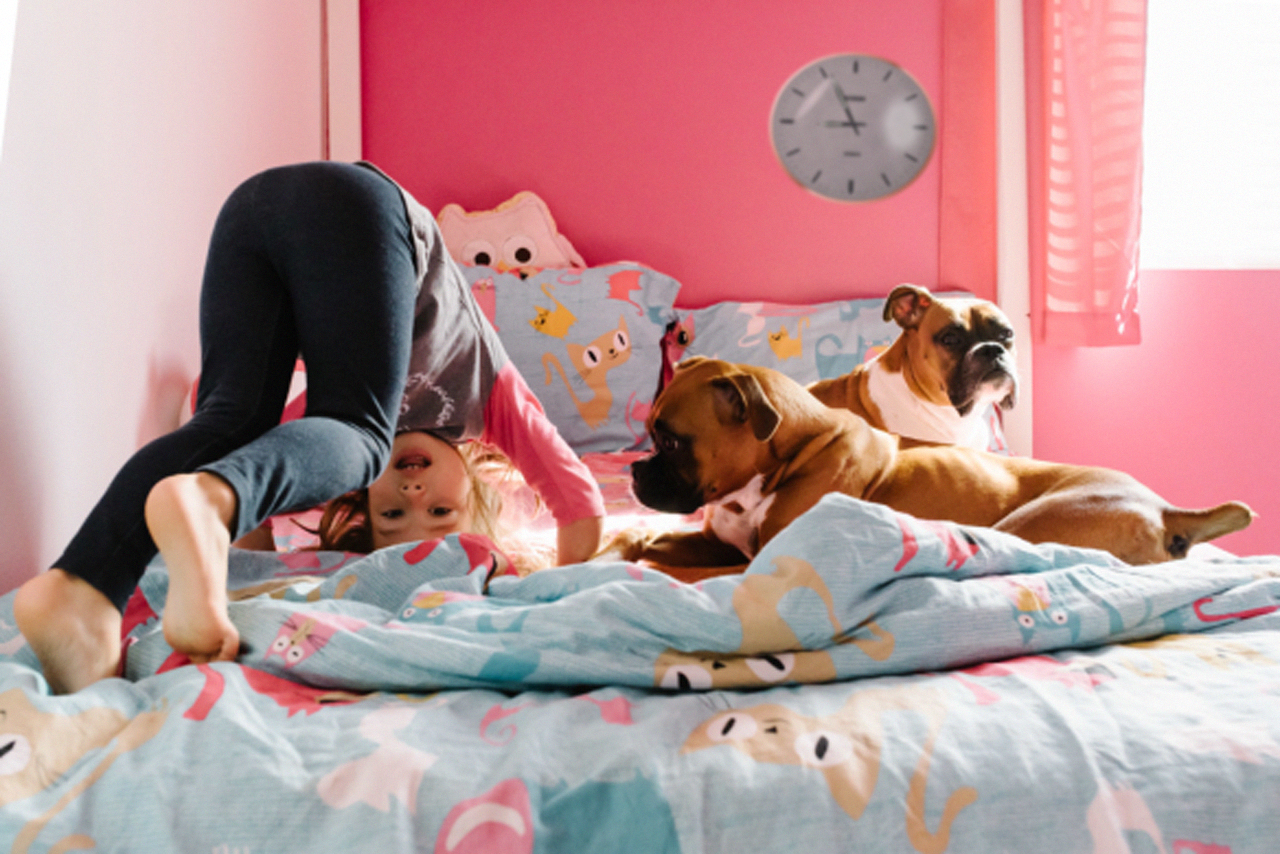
8:56
